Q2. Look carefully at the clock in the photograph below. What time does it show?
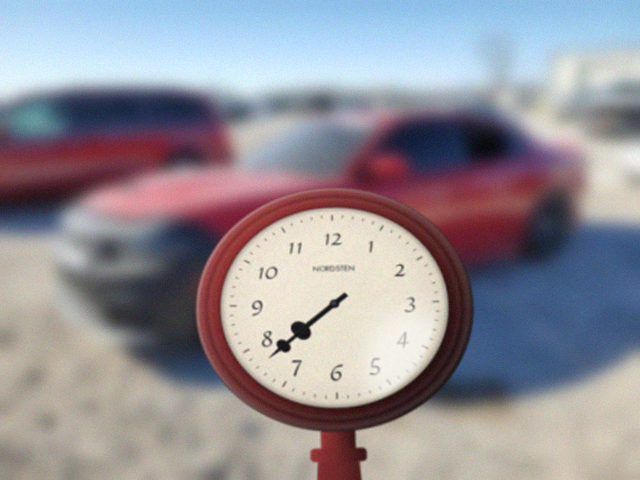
7:38
